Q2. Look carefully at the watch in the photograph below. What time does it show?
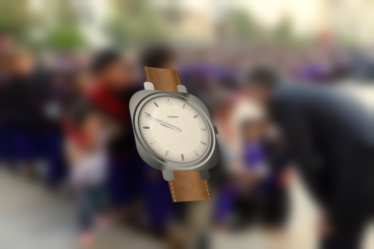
9:49
